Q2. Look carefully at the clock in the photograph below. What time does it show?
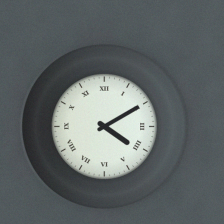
4:10
